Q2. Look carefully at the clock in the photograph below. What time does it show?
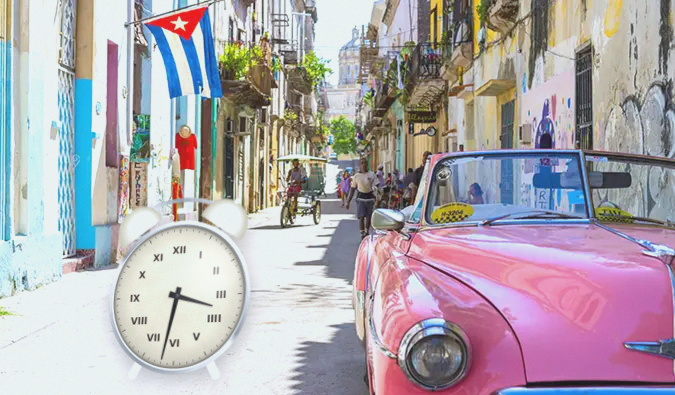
3:32
